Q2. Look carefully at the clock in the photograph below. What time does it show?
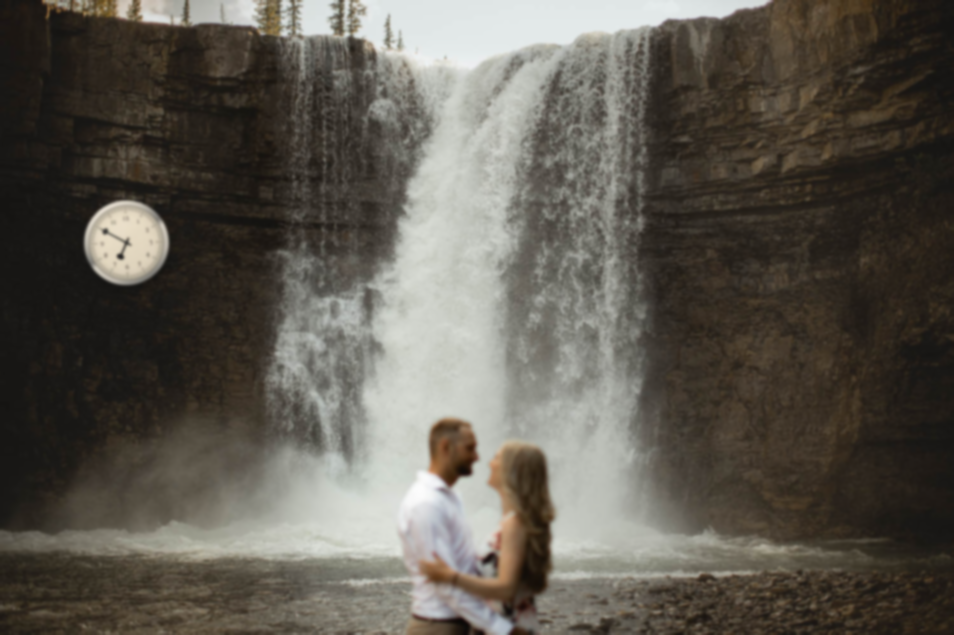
6:50
